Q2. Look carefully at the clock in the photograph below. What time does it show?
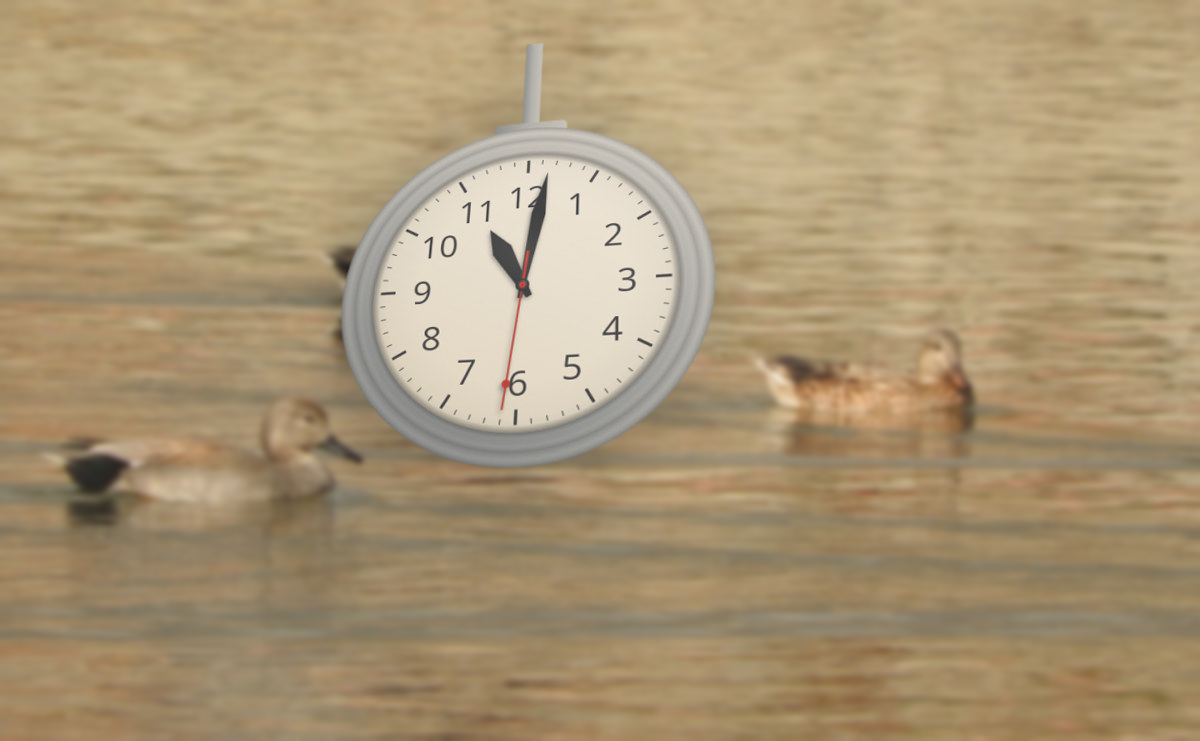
11:01:31
